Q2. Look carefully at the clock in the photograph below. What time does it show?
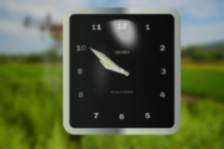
9:51
